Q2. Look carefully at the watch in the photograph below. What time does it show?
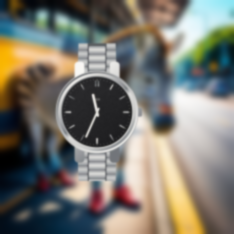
11:34
